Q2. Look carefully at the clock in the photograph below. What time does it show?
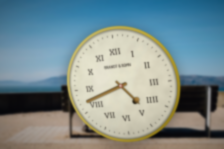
4:42
